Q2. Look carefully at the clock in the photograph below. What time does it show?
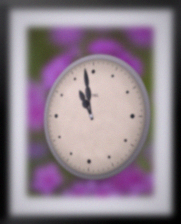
10:58
